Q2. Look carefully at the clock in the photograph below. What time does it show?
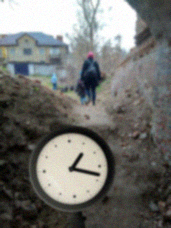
1:18
